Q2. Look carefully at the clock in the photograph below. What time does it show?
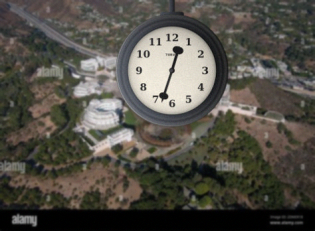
12:33
